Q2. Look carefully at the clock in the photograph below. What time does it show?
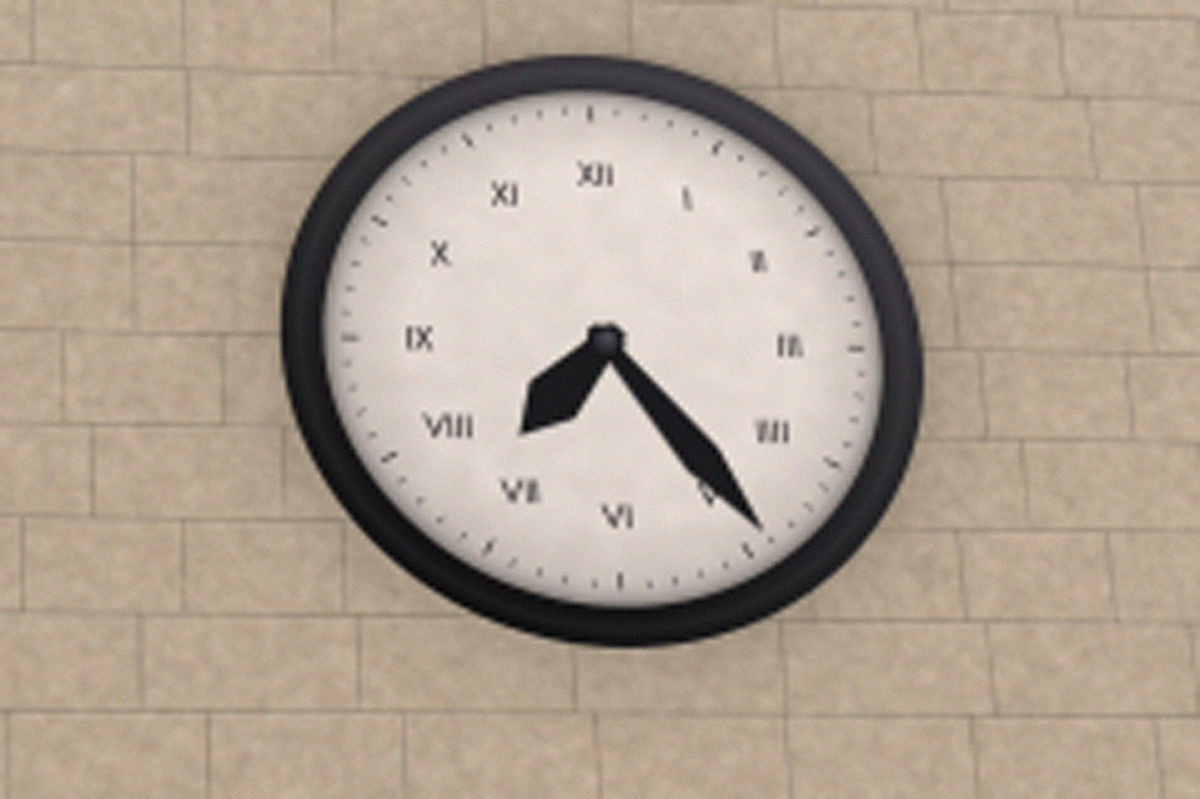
7:24
